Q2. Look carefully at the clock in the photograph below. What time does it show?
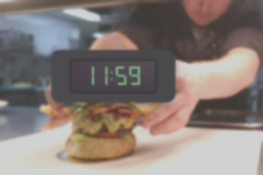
11:59
